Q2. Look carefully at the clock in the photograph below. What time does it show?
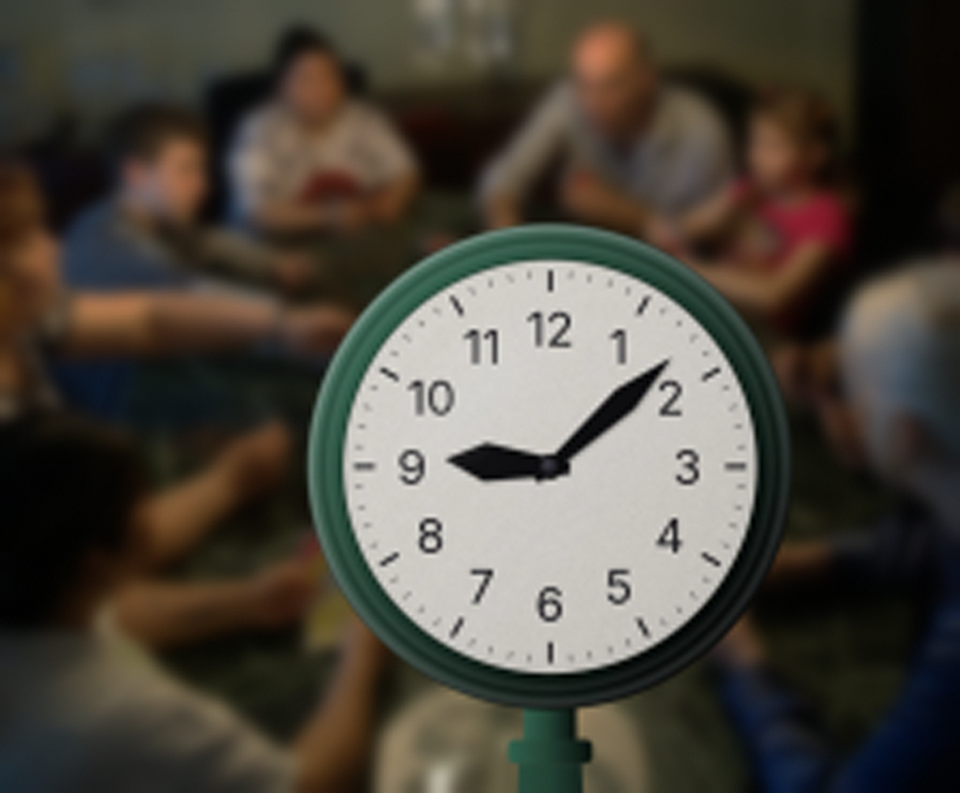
9:08
